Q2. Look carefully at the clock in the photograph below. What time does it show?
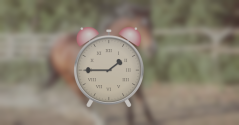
1:45
